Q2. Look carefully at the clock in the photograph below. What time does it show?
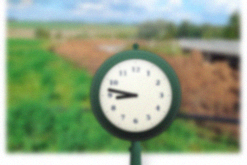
8:47
